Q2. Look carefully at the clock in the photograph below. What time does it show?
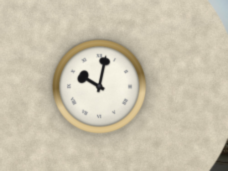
10:02
